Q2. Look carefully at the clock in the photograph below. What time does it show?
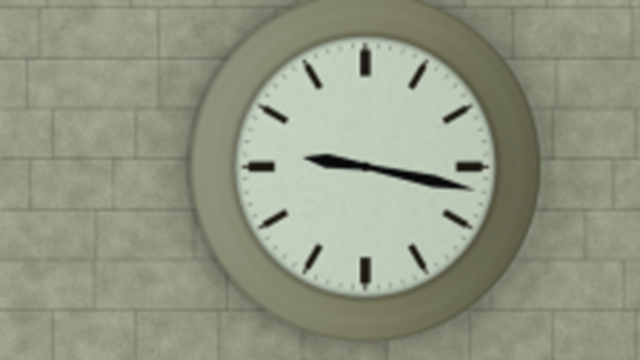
9:17
